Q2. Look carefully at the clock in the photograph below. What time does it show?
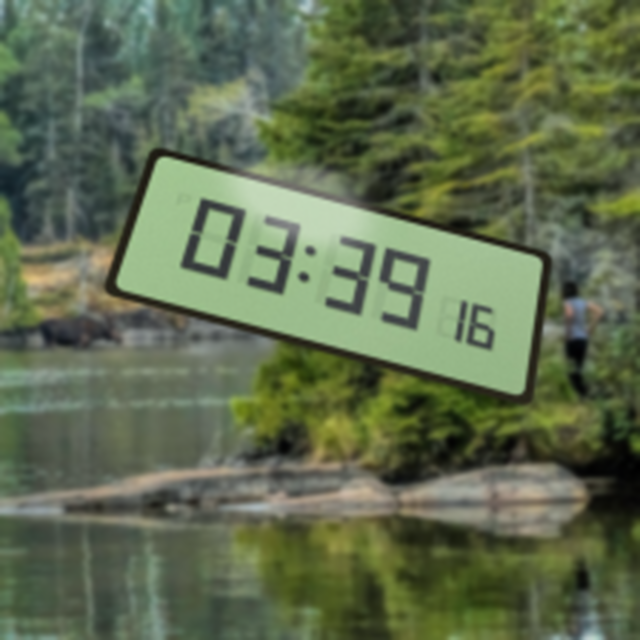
3:39:16
